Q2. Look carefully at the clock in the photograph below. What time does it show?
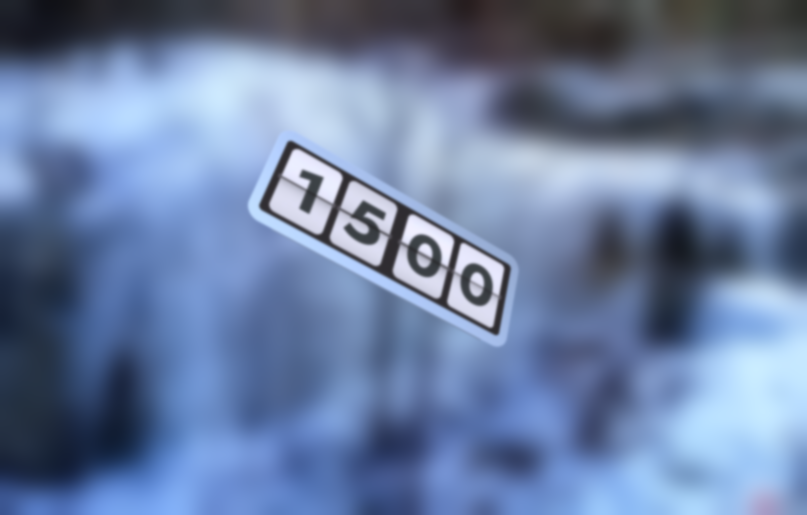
15:00
